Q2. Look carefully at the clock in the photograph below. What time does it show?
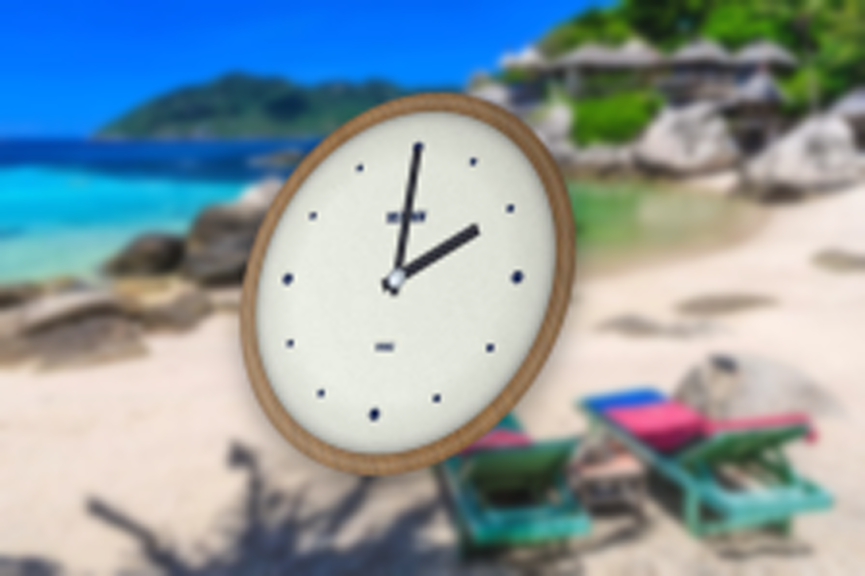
2:00
